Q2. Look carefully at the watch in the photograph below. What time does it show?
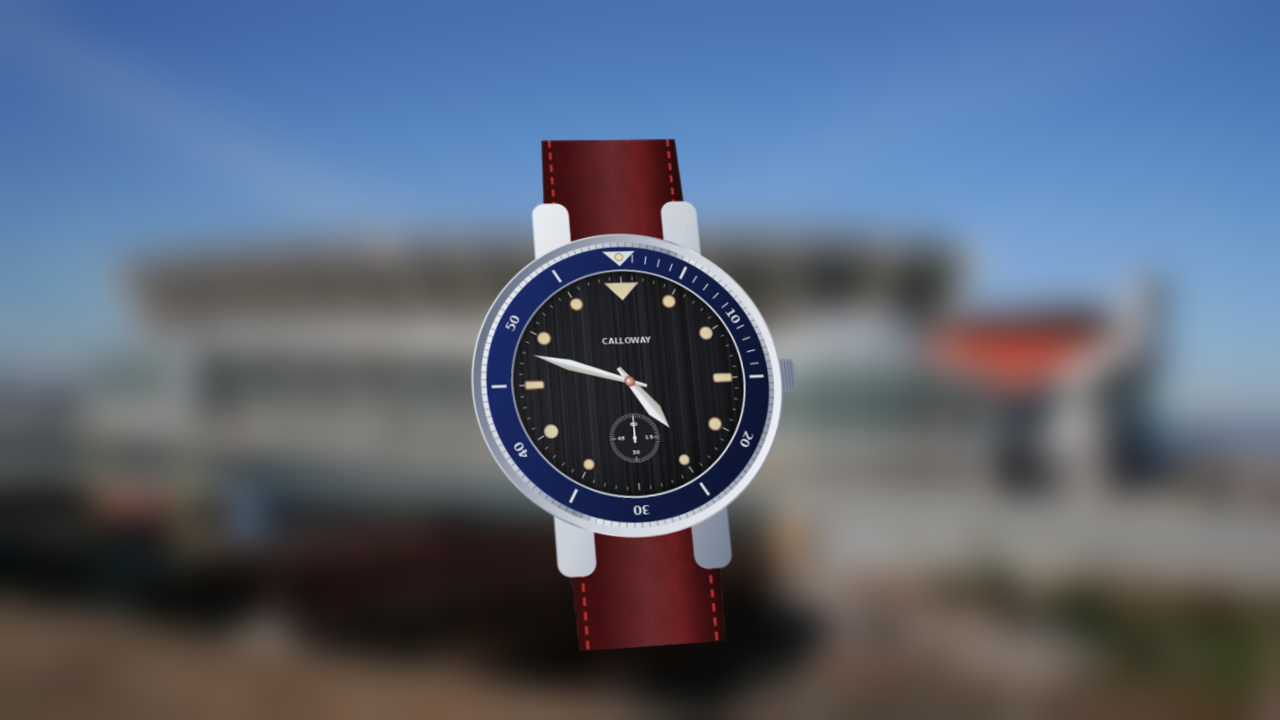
4:48
